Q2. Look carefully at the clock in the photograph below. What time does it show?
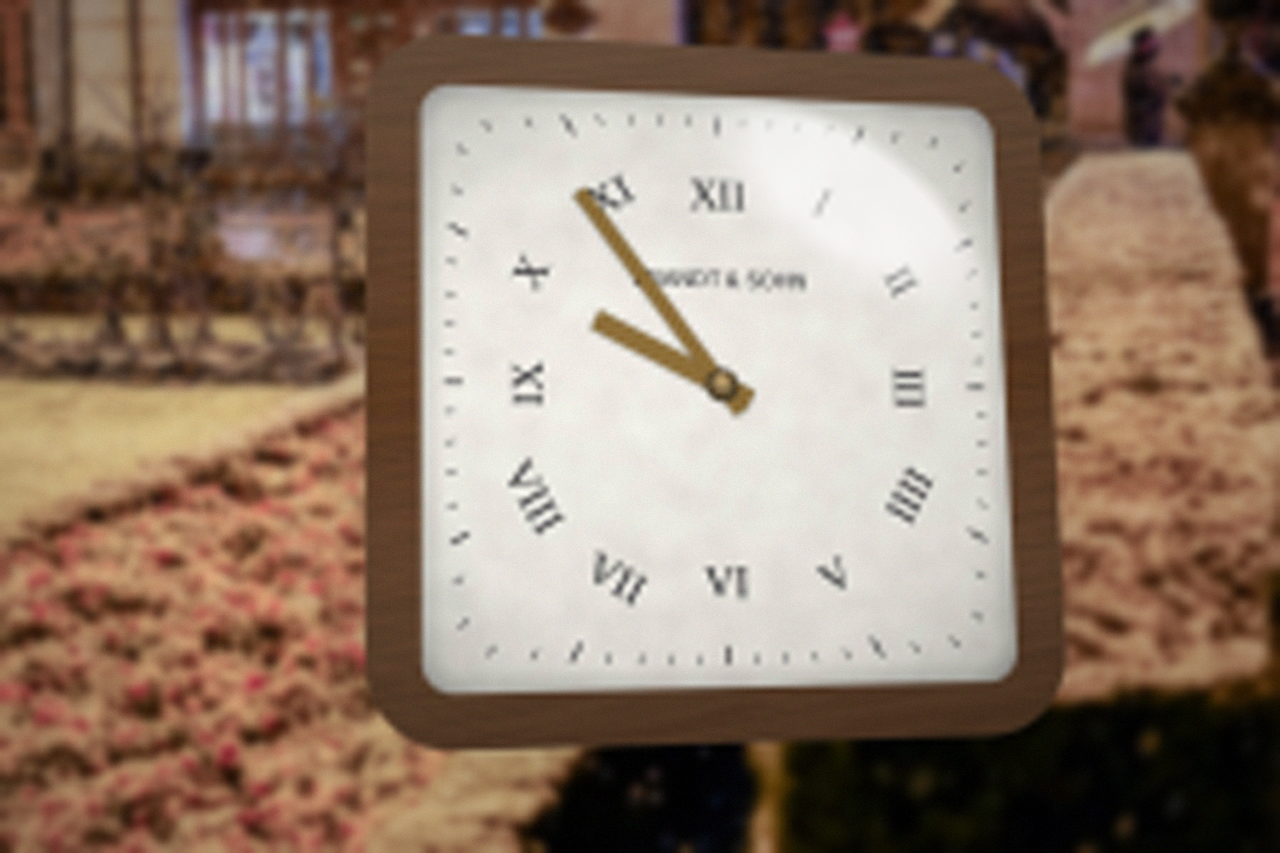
9:54
